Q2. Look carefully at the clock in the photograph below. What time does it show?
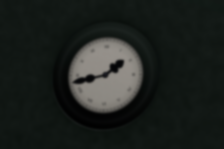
1:43
